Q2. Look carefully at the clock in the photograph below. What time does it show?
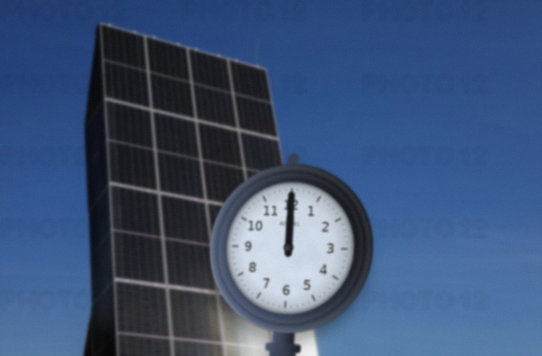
12:00
